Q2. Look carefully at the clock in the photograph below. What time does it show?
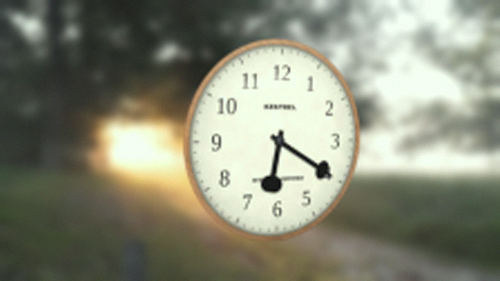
6:20
